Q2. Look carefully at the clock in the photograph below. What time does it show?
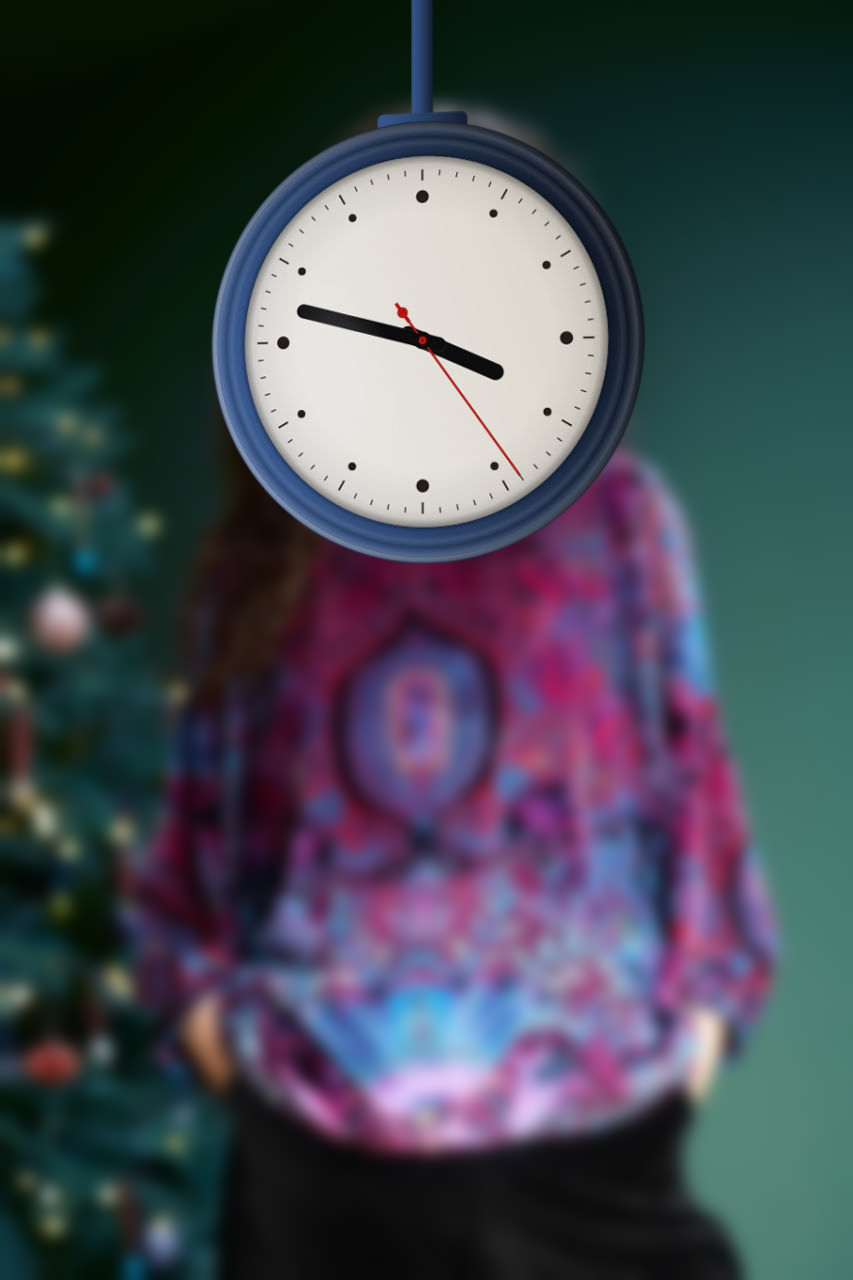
3:47:24
